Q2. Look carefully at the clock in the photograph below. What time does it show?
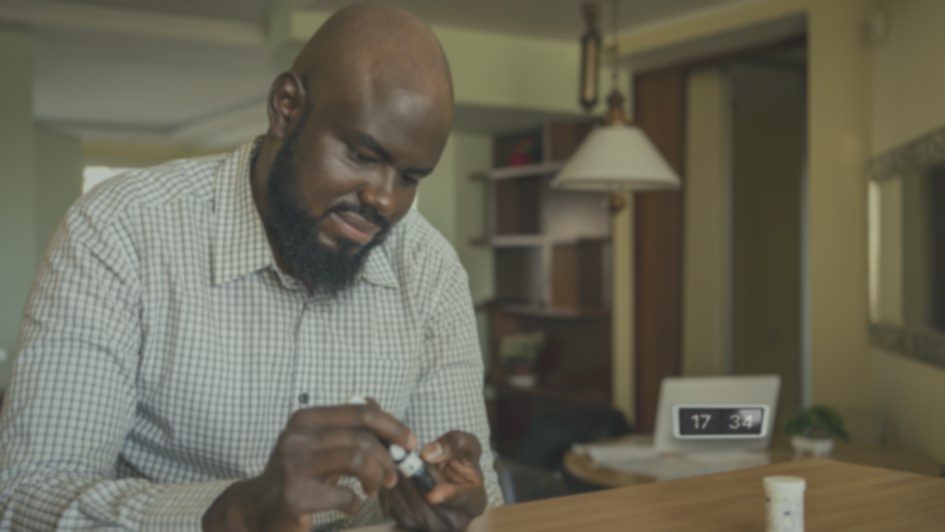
17:34
